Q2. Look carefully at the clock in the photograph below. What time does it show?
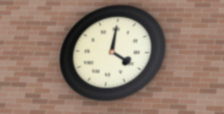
4:00
